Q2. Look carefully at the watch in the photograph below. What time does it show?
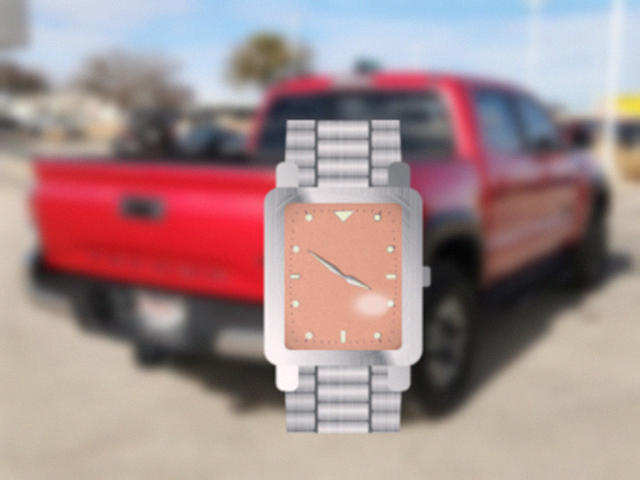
3:51
